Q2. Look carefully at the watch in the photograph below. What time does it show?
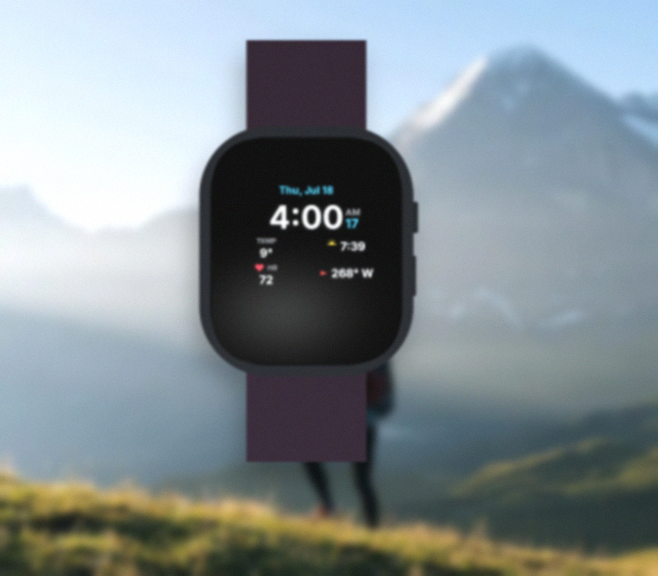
4:00
